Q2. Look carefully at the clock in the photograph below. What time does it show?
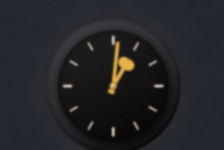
1:01
